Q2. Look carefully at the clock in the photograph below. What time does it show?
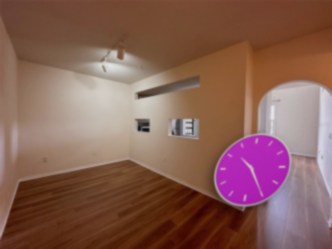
10:25
